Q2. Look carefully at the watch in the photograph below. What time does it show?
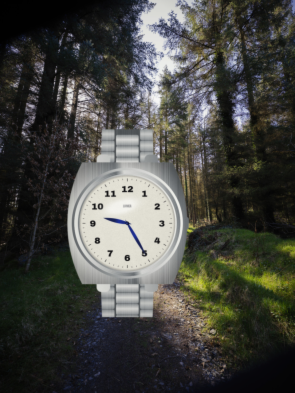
9:25
